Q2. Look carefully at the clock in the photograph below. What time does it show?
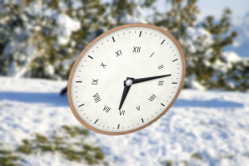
6:13
